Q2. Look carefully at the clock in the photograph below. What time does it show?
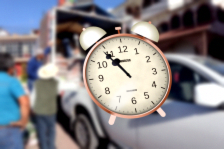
10:54
